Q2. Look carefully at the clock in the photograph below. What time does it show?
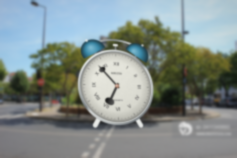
6:53
